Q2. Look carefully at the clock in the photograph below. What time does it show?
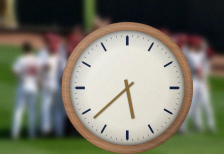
5:38
